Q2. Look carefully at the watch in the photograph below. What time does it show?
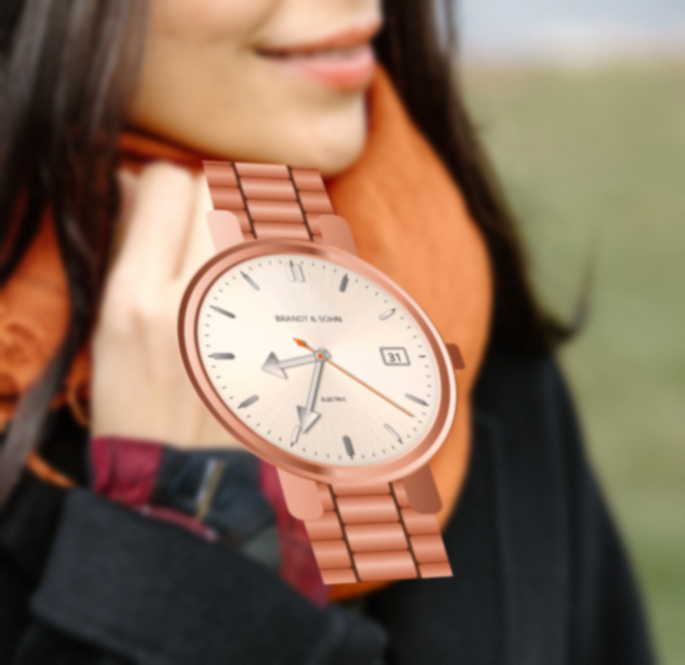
8:34:22
